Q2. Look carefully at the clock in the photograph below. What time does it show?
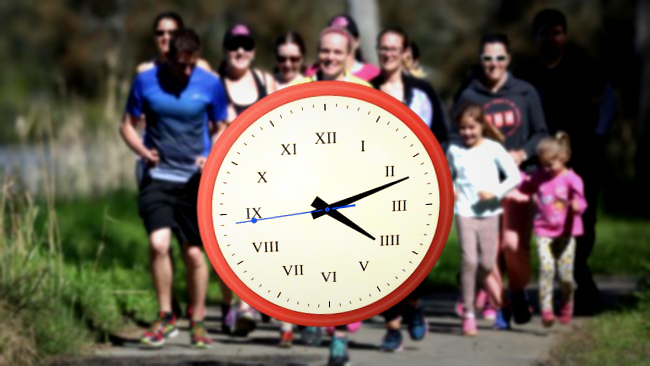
4:11:44
